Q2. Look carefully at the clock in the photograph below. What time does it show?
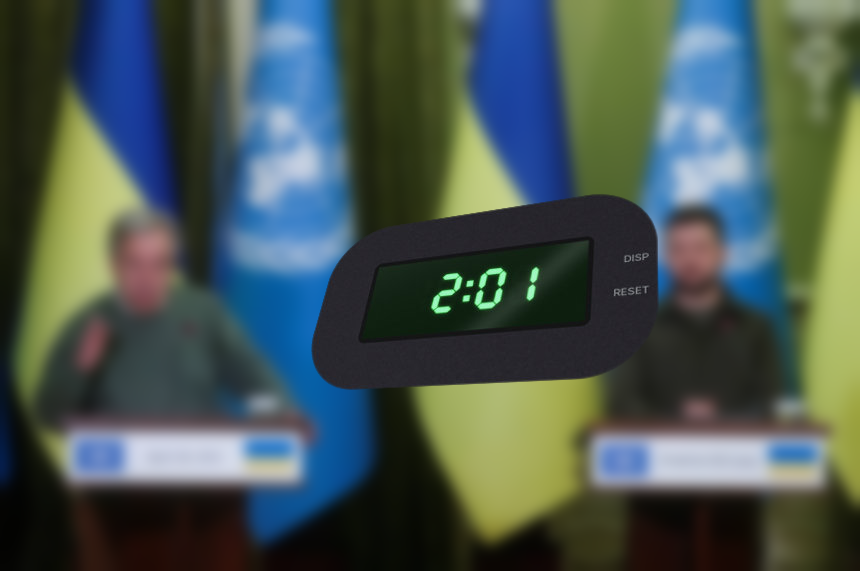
2:01
